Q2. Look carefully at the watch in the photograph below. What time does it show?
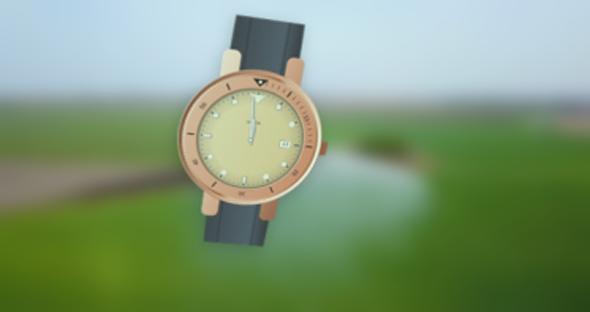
11:59
